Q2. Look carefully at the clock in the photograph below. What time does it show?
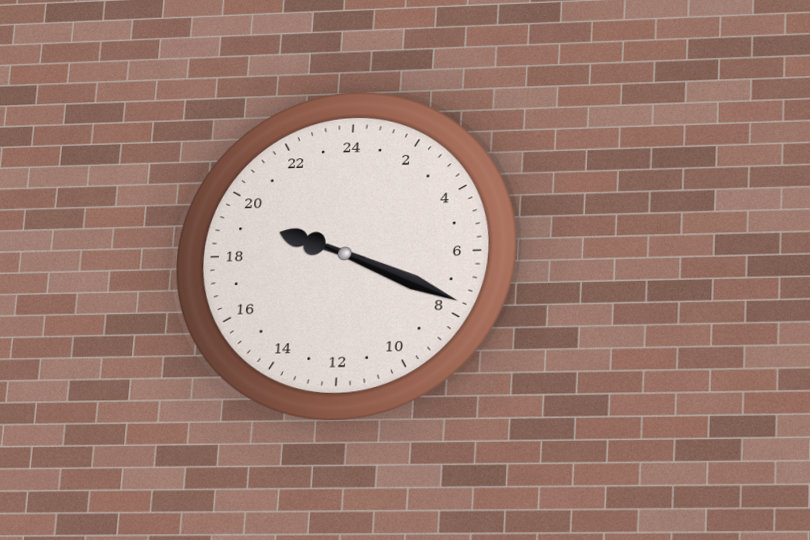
19:19
